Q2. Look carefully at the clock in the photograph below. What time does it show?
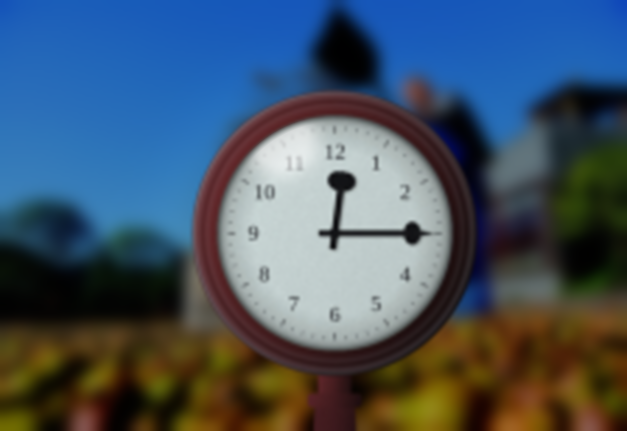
12:15
